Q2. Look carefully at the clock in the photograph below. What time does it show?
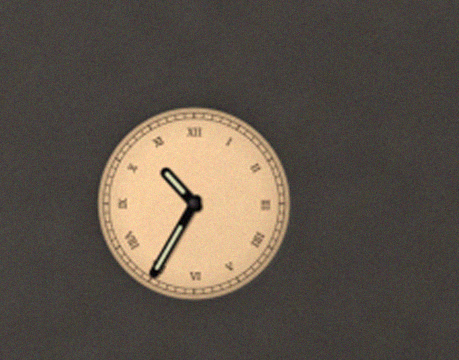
10:35
